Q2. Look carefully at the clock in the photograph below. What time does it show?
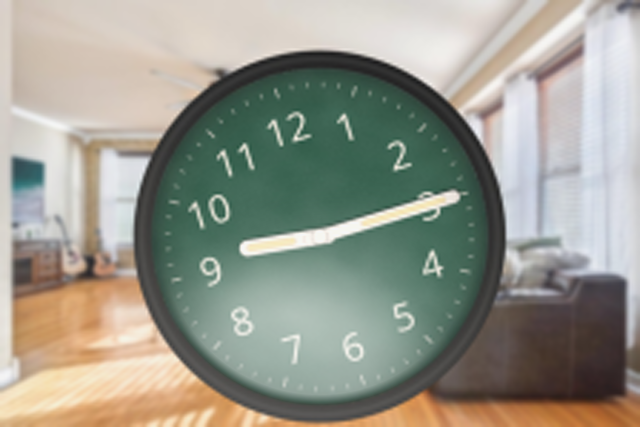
9:15
